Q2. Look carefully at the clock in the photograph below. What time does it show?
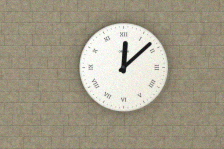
12:08
